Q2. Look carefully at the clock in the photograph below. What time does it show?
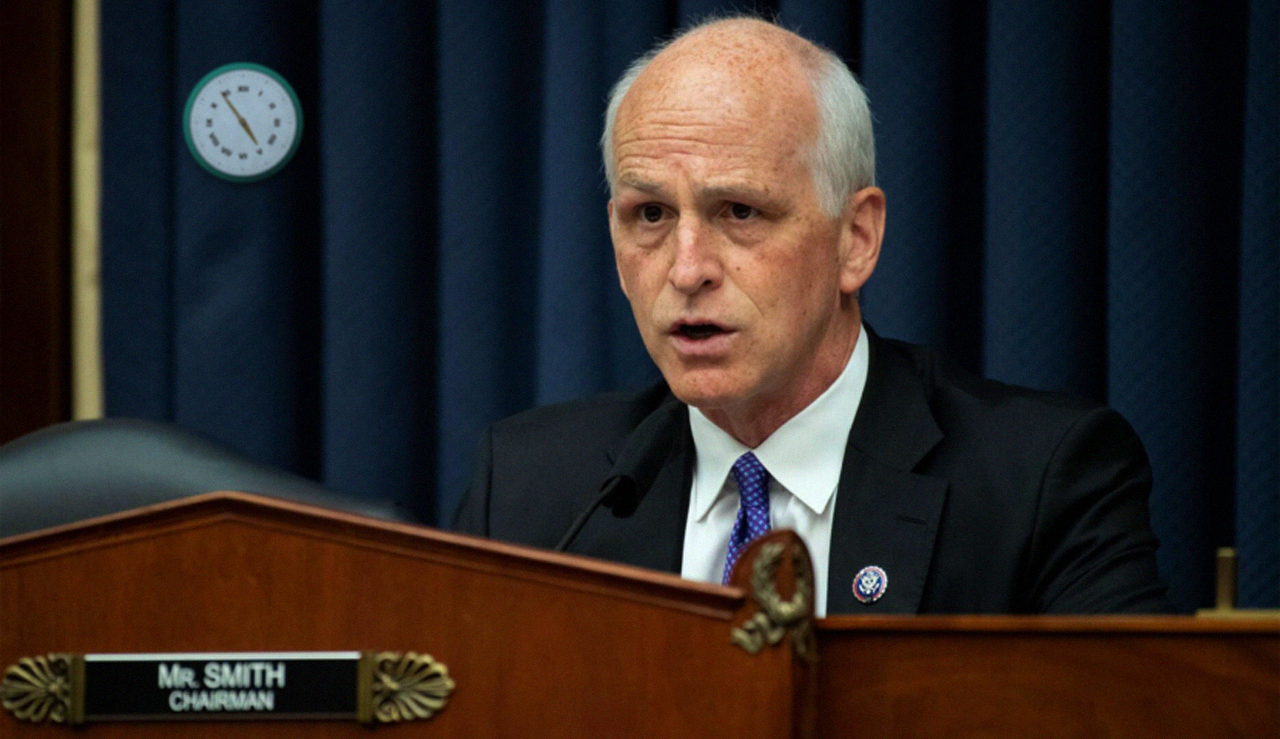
4:54
